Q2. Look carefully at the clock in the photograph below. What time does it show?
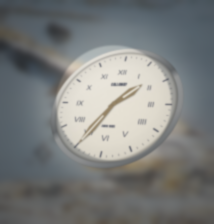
1:35
